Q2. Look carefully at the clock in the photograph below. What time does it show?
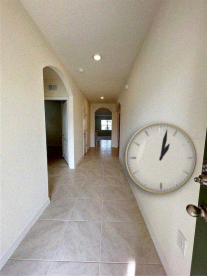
1:02
